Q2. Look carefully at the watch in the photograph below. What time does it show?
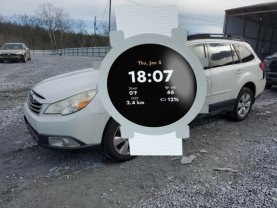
18:07
